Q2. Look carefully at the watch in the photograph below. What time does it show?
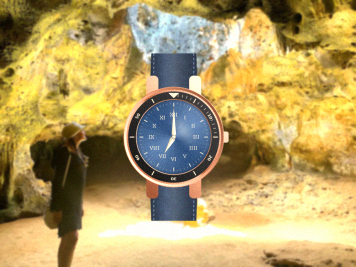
7:00
